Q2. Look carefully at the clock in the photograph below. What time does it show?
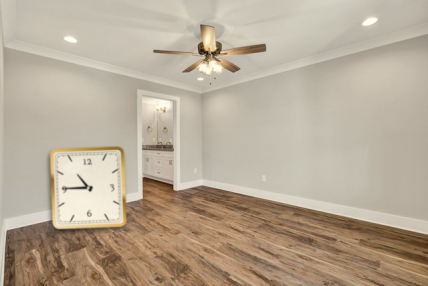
10:45
